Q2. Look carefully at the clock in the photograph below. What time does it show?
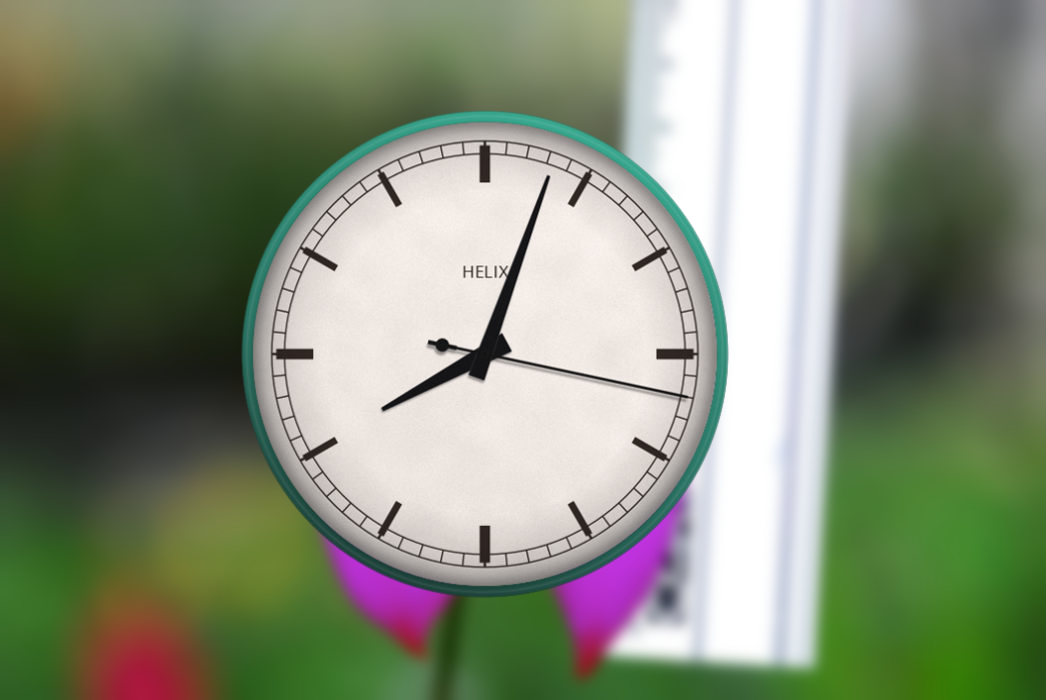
8:03:17
